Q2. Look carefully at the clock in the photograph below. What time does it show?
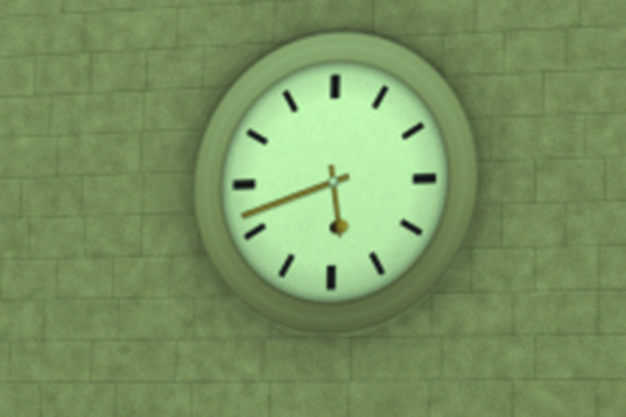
5:42
